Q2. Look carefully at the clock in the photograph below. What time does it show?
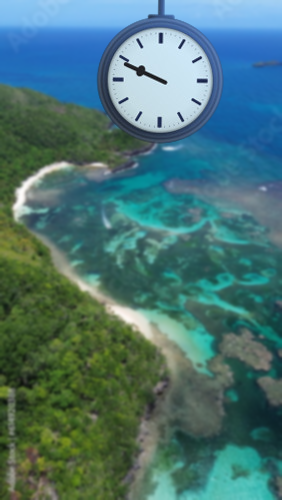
9:49
